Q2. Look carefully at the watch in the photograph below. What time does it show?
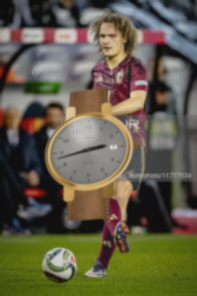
2:43
